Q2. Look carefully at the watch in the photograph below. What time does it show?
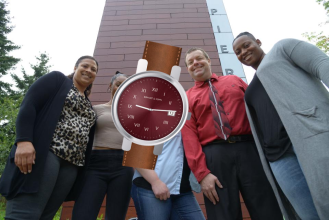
9:14
